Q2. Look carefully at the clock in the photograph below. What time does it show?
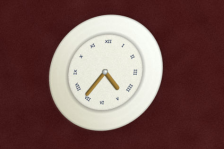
4:36
